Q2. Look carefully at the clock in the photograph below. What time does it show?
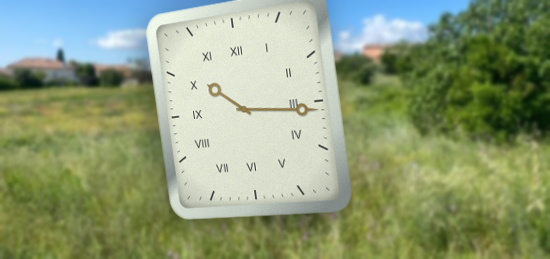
10:16
